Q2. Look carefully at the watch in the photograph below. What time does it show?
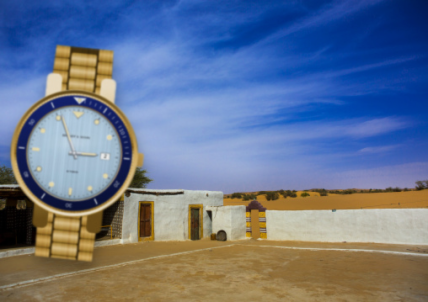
2:56
